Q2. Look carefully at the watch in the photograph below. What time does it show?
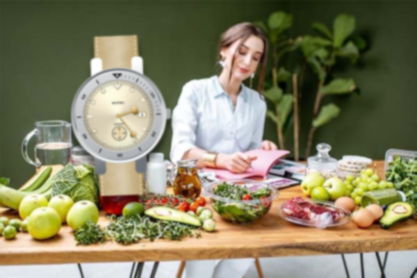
2:24
